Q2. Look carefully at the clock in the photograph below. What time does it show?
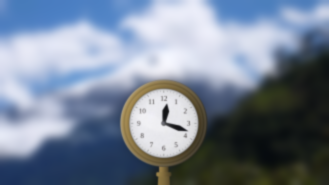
12:18
